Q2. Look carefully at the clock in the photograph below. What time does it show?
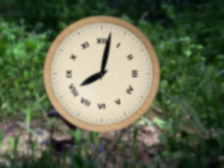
8:02
